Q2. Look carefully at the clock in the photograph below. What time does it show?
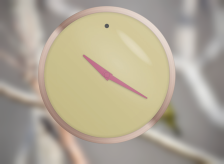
10:20
